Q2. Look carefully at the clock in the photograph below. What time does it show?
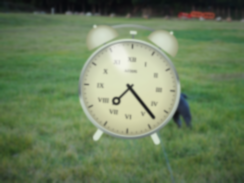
7:23
